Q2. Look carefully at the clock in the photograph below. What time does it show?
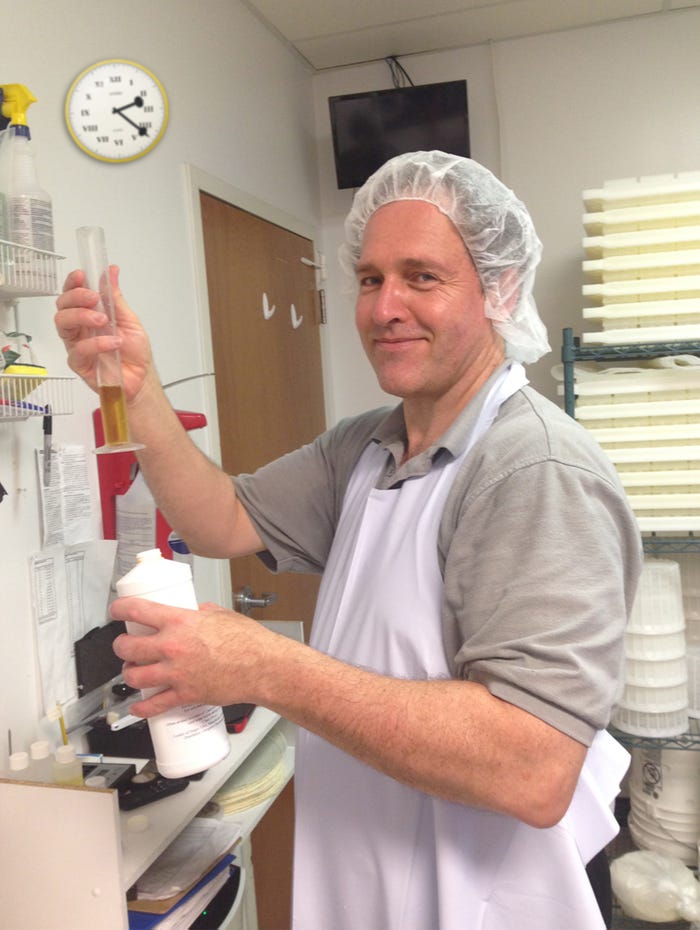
2:22
